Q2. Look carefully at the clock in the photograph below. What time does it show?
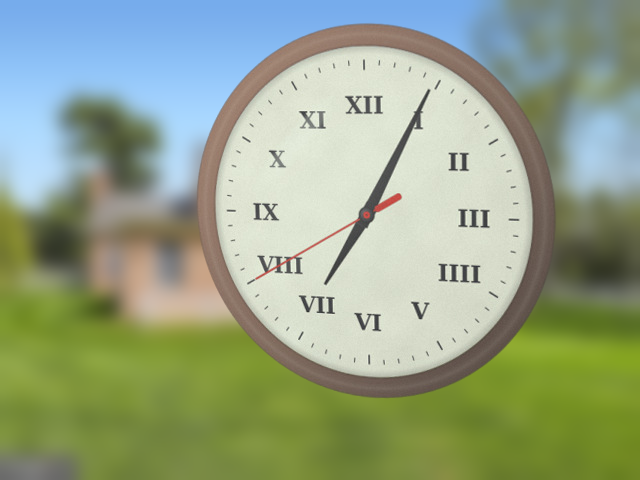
7:04:40
